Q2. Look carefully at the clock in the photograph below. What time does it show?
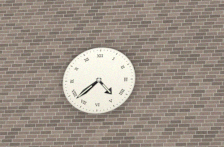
4:38
